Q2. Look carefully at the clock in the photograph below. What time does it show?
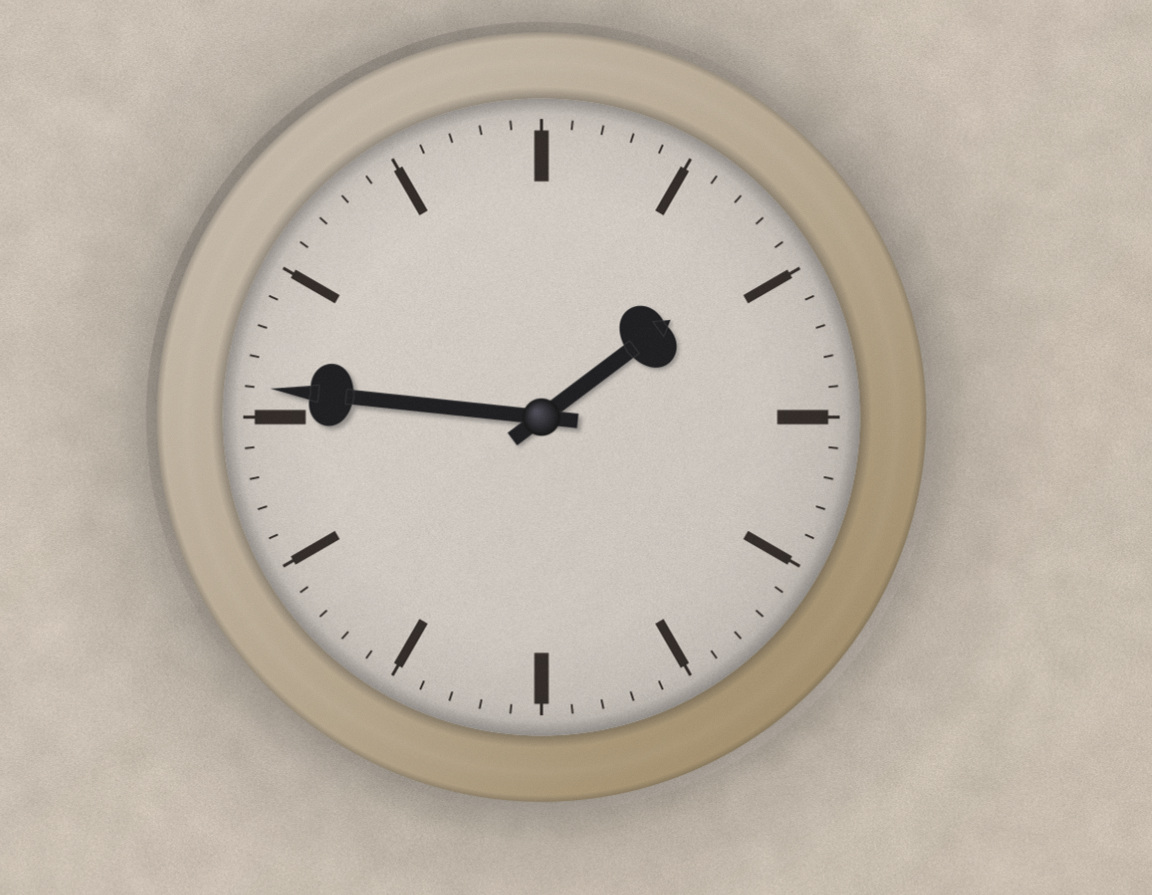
1:46
